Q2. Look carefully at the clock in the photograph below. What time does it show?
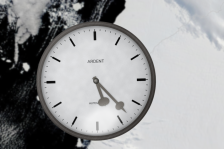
5:23
